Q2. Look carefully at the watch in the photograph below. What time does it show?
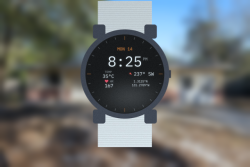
8:25
